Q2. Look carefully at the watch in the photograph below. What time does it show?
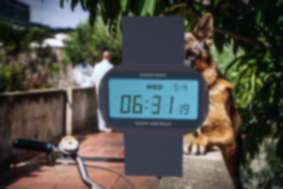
6:31
